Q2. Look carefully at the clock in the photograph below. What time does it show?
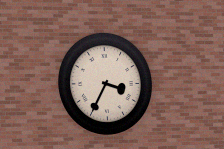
3:35
